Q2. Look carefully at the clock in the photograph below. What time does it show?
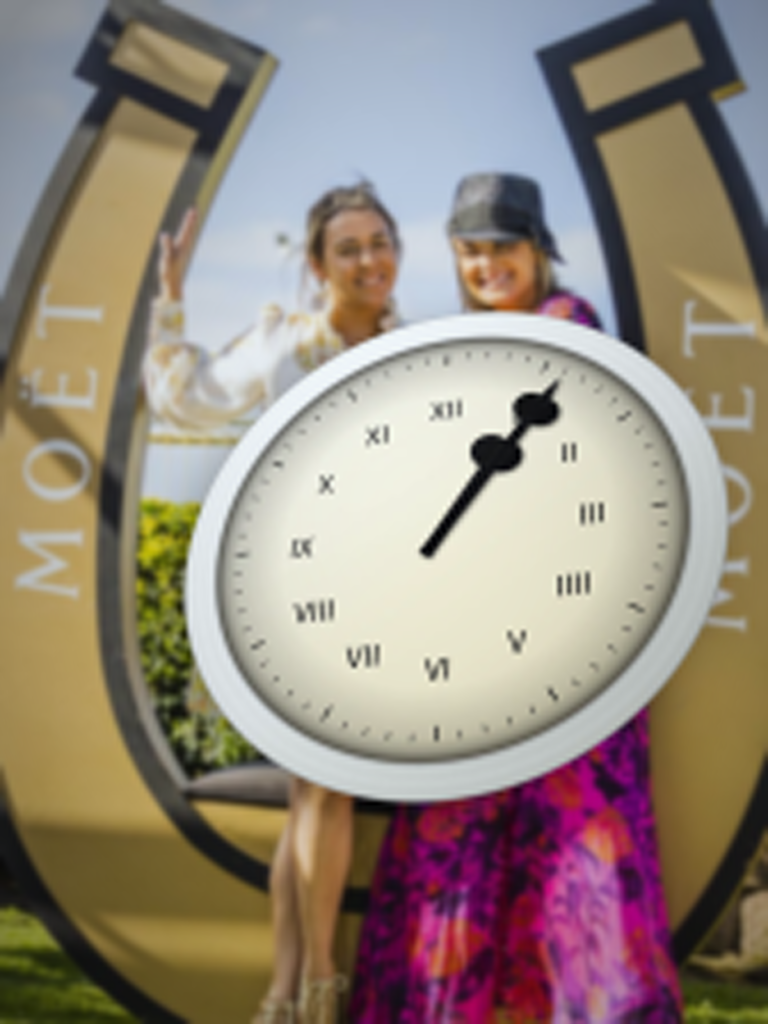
1:06
